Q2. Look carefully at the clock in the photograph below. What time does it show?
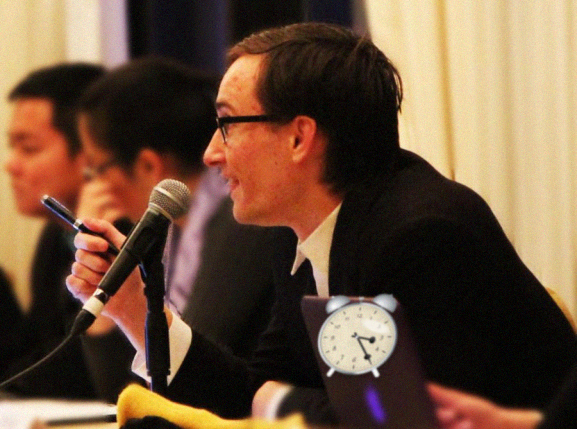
3:25
